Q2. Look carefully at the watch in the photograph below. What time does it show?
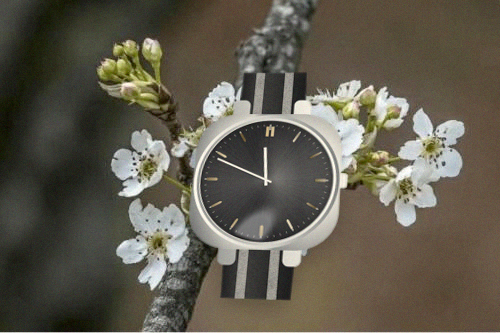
11:49
